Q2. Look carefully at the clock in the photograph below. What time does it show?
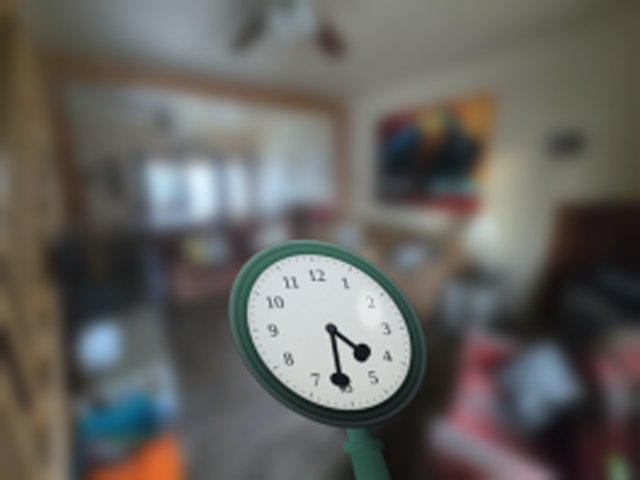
4:31
